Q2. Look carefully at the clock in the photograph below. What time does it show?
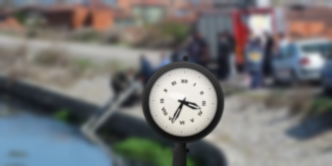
3:34
